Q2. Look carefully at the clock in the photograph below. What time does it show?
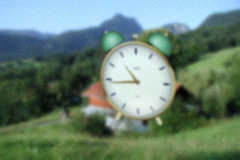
10:44
